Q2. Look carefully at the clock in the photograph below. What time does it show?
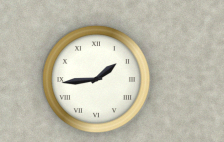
1:44
